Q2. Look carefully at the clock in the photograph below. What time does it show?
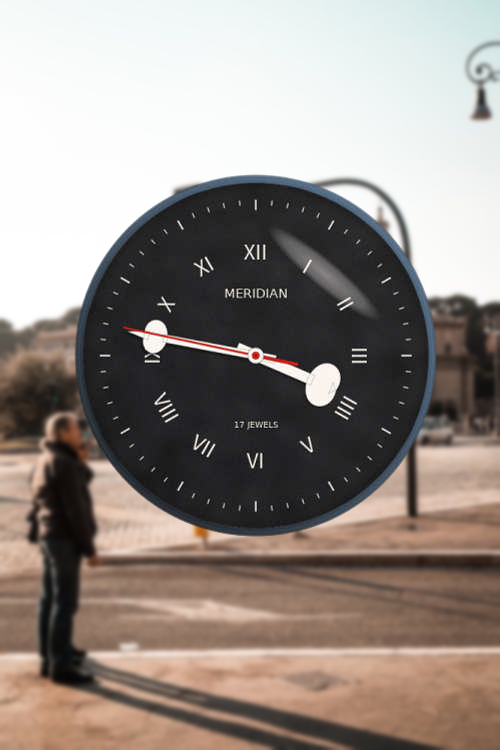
3:46:47
